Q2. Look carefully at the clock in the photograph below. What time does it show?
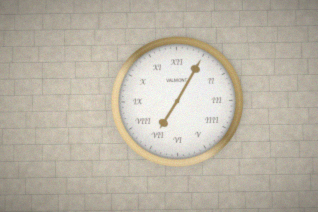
7:05
